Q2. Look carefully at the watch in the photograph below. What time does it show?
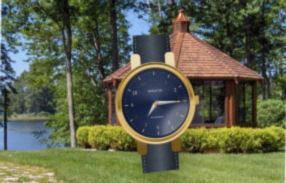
7:15
